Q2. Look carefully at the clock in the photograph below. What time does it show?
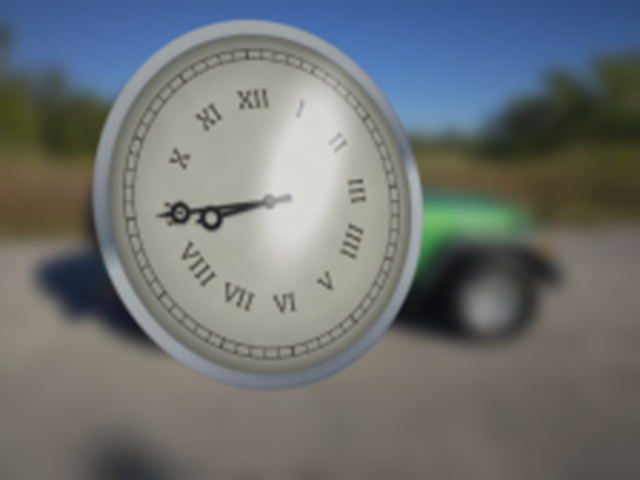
8:45
